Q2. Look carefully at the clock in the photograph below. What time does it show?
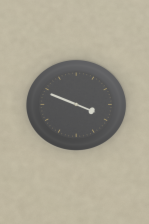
3:49
